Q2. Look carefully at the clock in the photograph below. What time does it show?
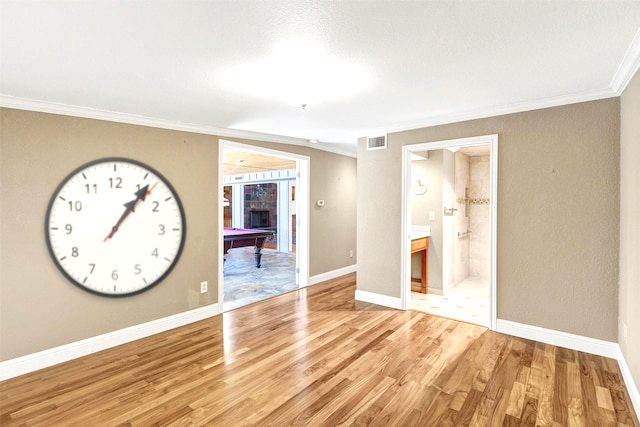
1:06:07
